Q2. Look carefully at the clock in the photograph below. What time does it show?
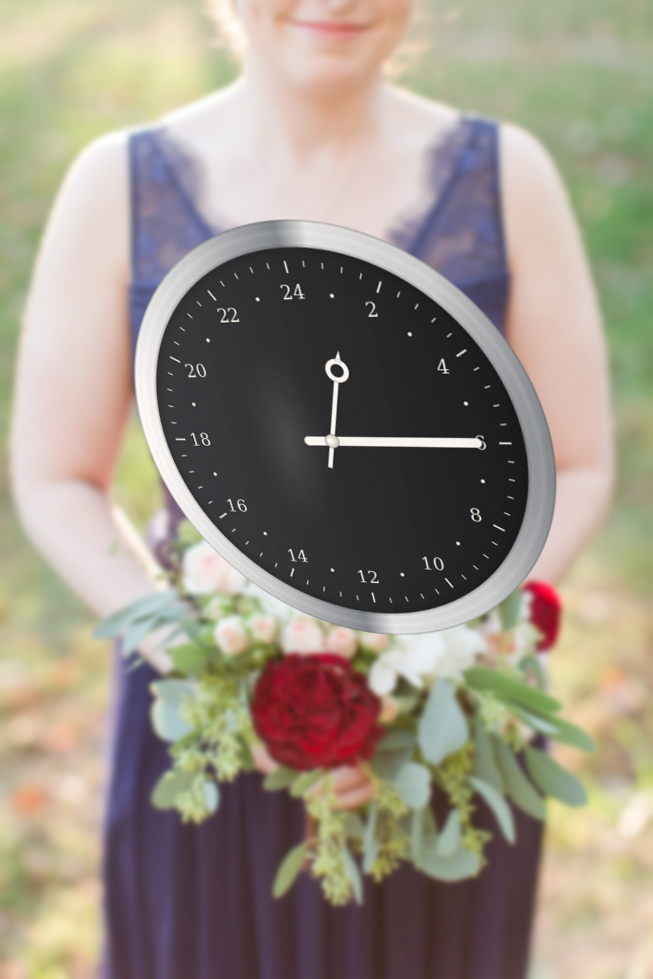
1:15
